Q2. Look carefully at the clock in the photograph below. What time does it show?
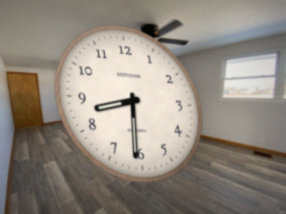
8:31
